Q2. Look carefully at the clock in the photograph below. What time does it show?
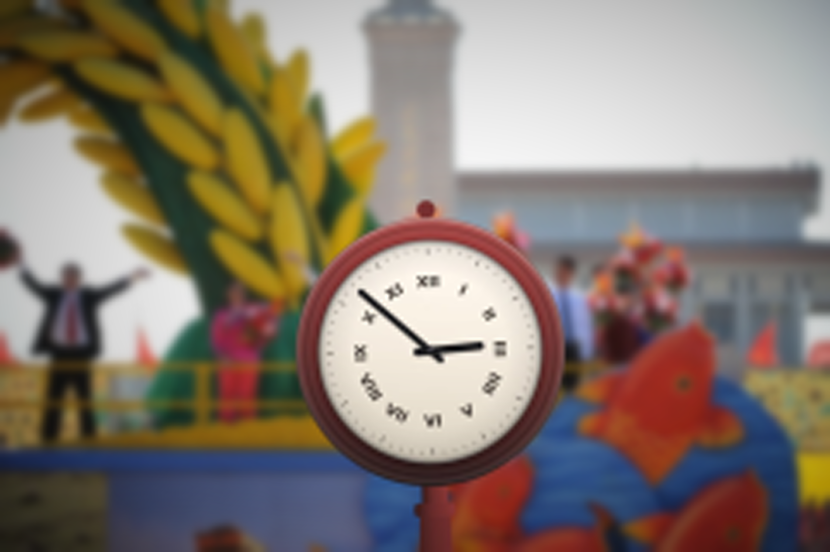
2:52
